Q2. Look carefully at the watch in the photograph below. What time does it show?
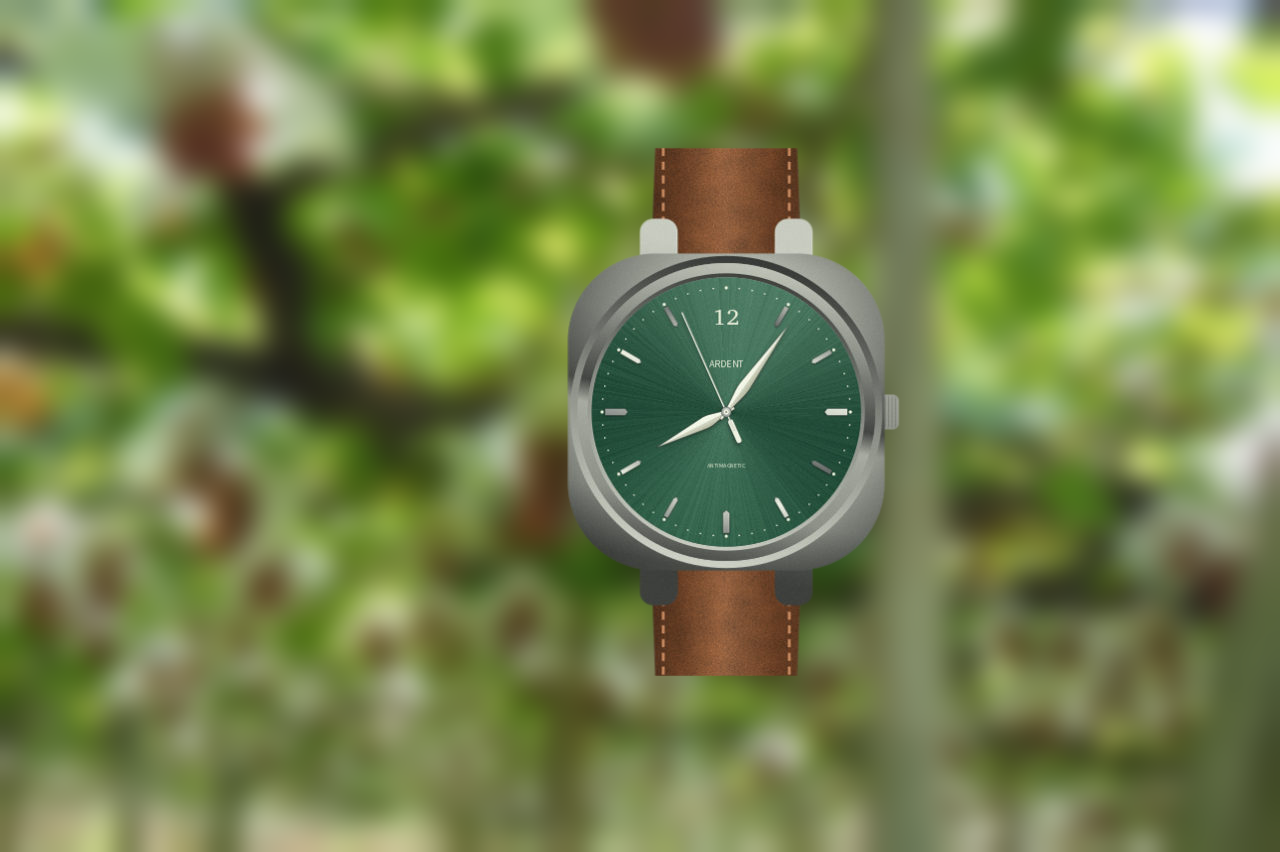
8:05:56
